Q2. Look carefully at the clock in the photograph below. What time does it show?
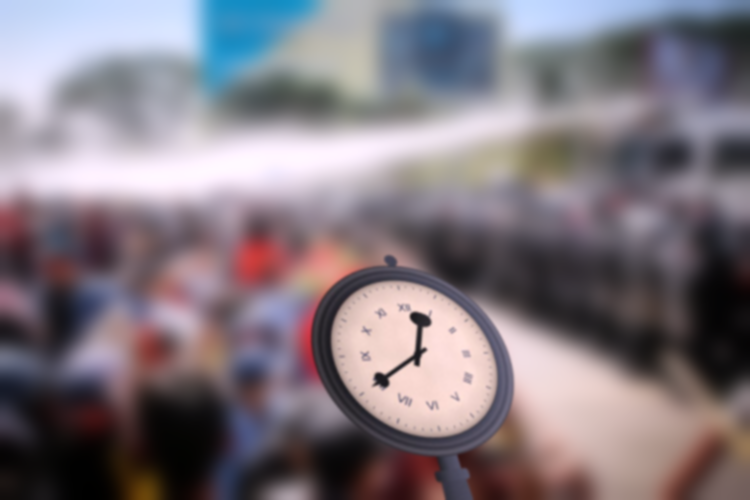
12:40
